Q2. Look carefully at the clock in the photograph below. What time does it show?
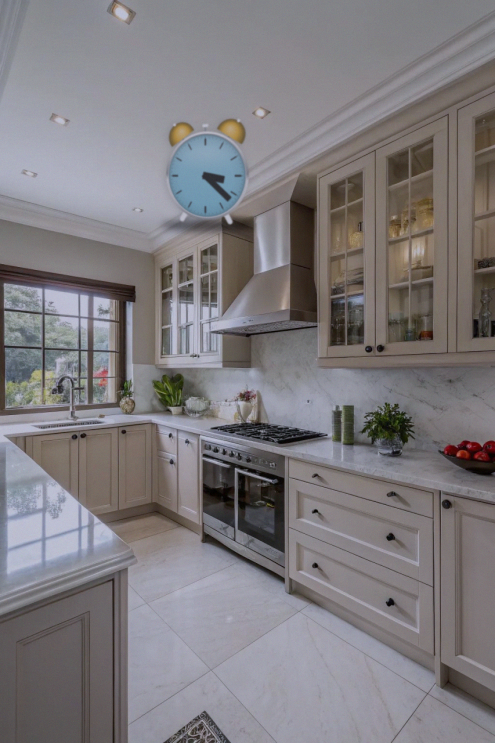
3:22
